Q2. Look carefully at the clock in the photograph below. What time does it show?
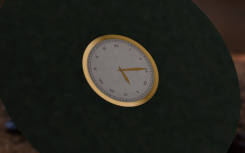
5:14
